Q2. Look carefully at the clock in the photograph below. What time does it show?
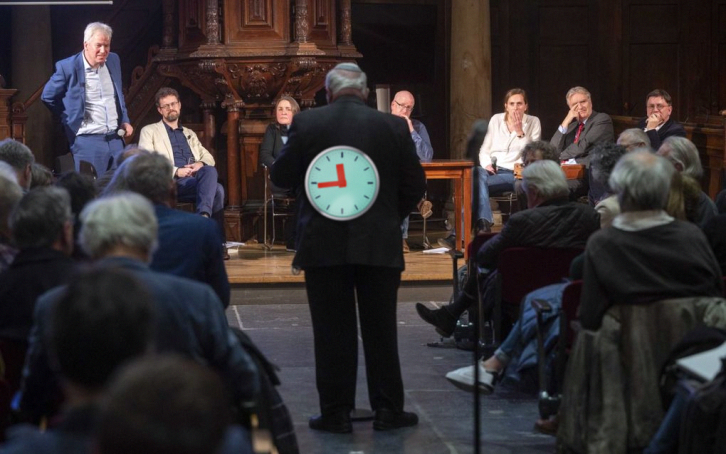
11:44
